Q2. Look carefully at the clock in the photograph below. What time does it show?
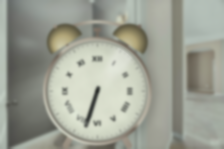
6:33
